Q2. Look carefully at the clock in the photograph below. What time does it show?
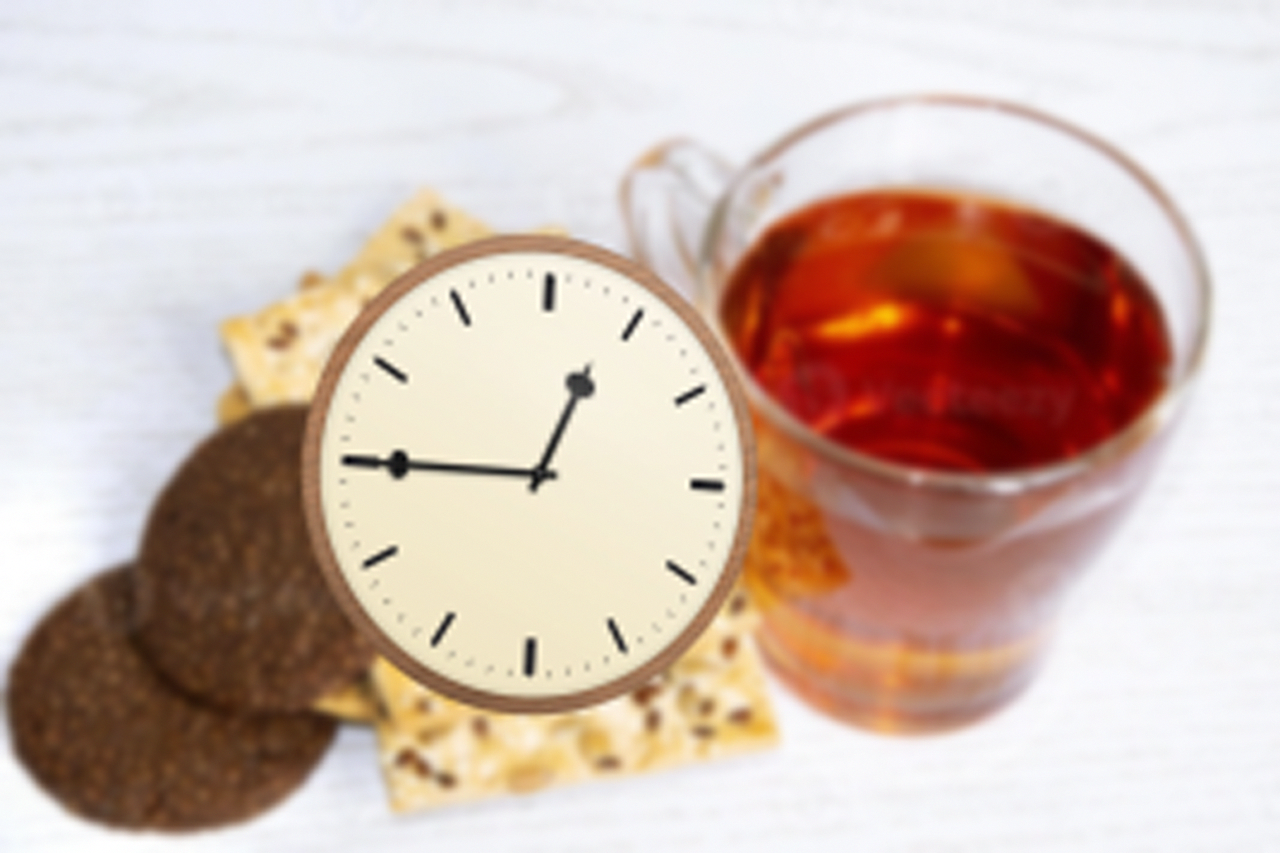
12:45
